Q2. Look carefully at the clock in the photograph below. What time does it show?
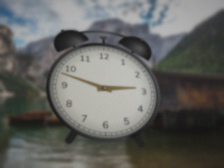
2:48
